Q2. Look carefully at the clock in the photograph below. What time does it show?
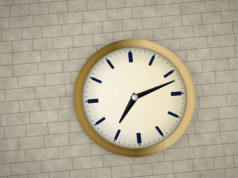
7:12
